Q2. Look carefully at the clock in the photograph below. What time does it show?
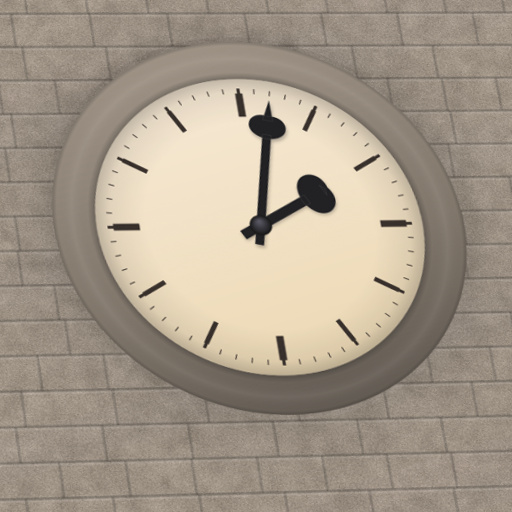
2:02
